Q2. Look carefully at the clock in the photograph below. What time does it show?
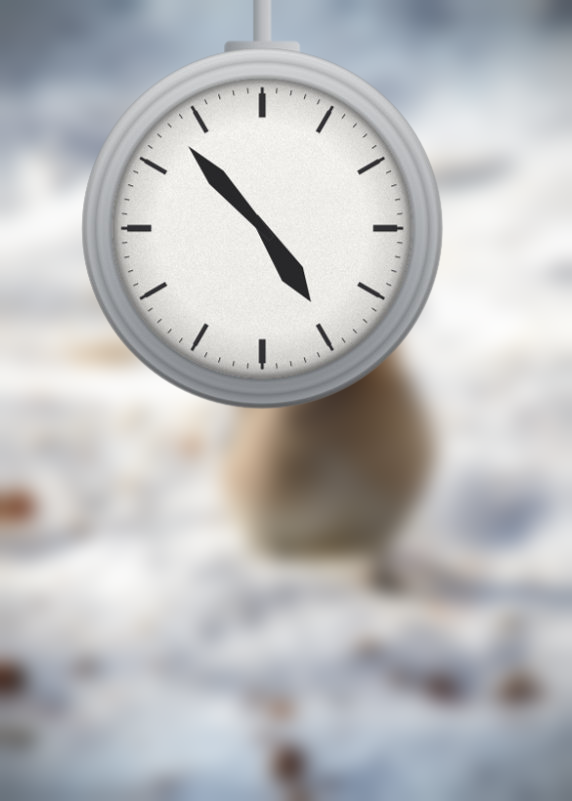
4:53
